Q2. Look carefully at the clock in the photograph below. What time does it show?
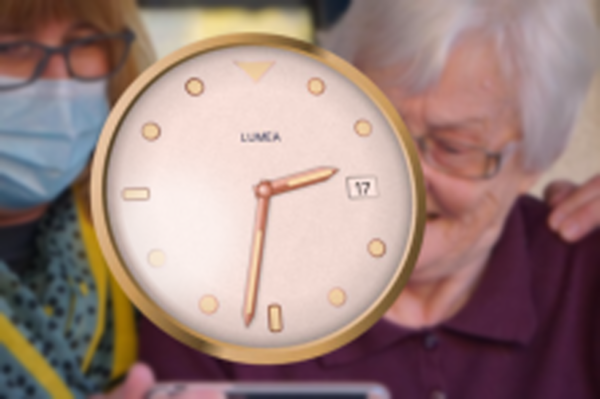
2:32
